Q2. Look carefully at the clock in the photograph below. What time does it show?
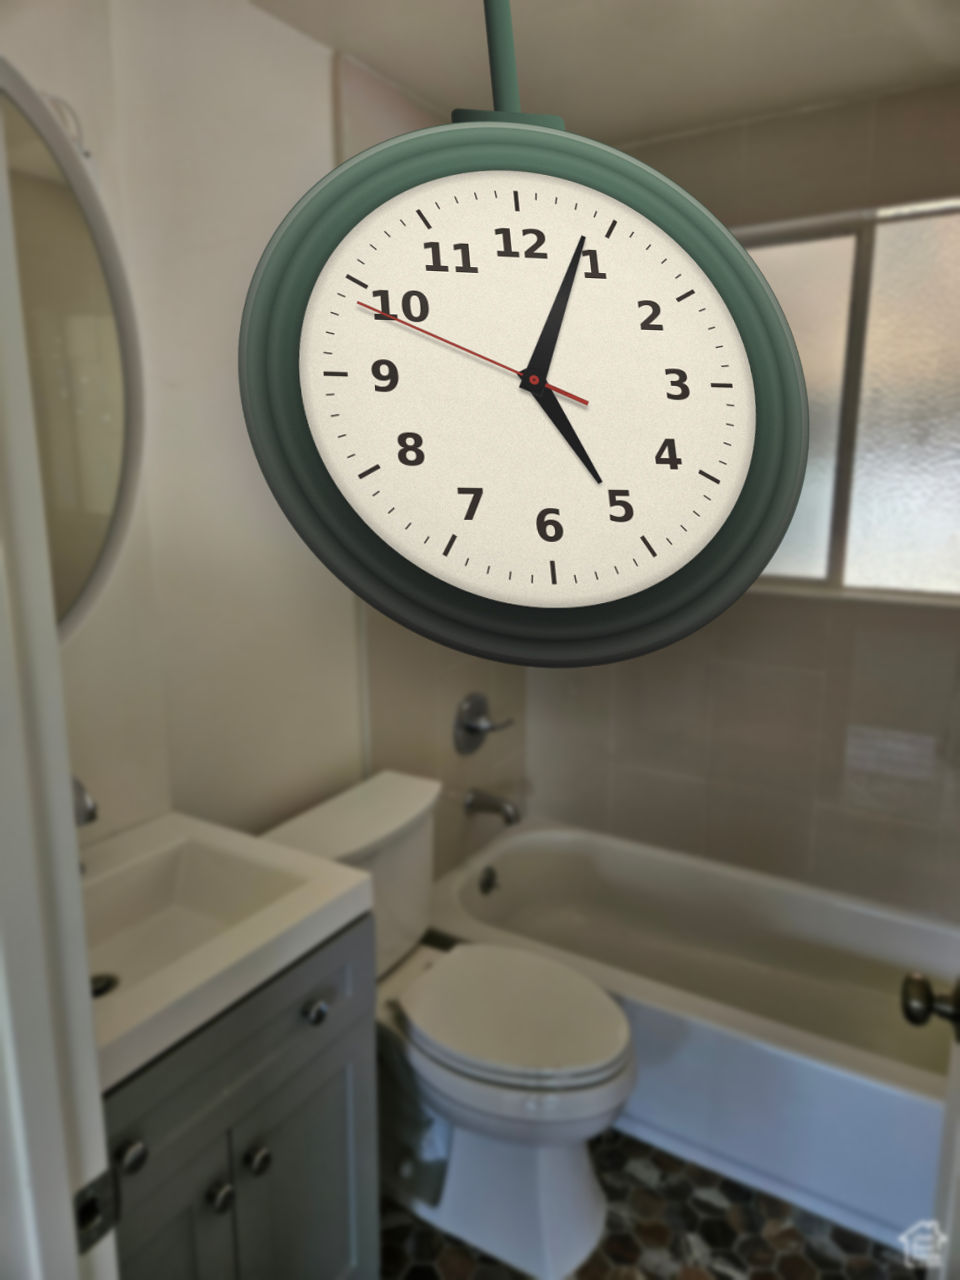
5:03:49
